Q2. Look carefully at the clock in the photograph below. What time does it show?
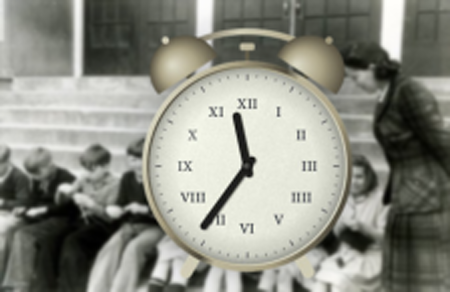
11:36
